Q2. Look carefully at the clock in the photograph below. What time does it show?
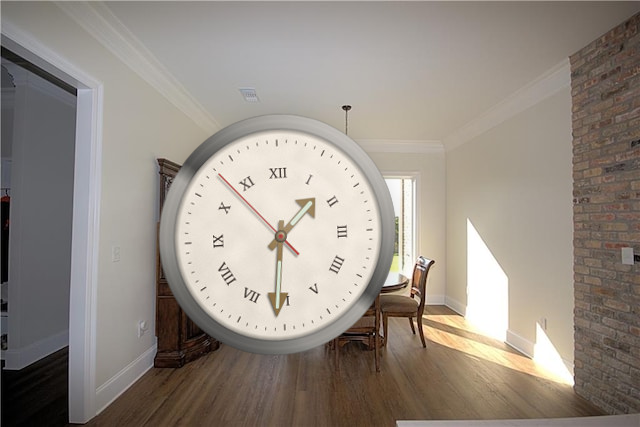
1:30:53
